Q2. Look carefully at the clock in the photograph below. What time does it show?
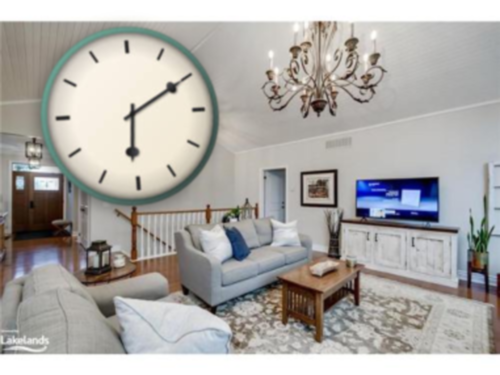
6:10
